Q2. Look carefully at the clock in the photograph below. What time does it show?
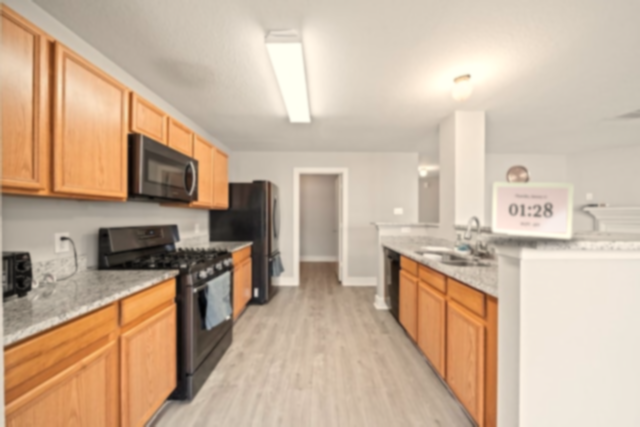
1:28
